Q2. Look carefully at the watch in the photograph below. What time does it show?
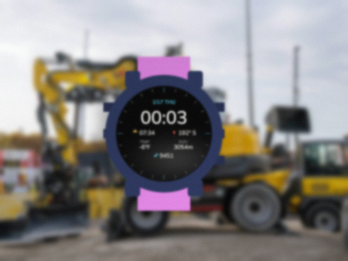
0:03
